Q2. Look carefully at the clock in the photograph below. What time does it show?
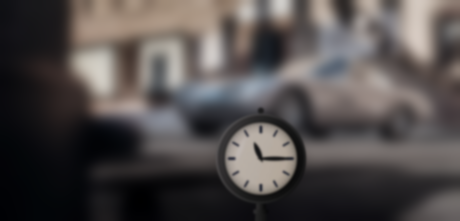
11:15
